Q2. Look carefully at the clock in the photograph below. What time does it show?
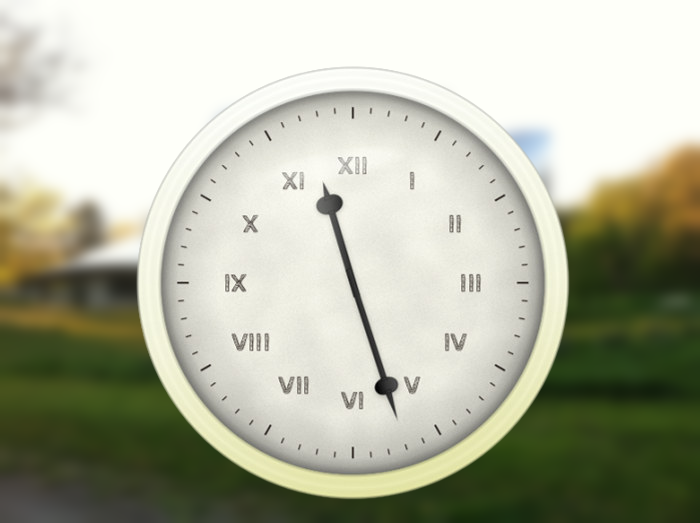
11:27
